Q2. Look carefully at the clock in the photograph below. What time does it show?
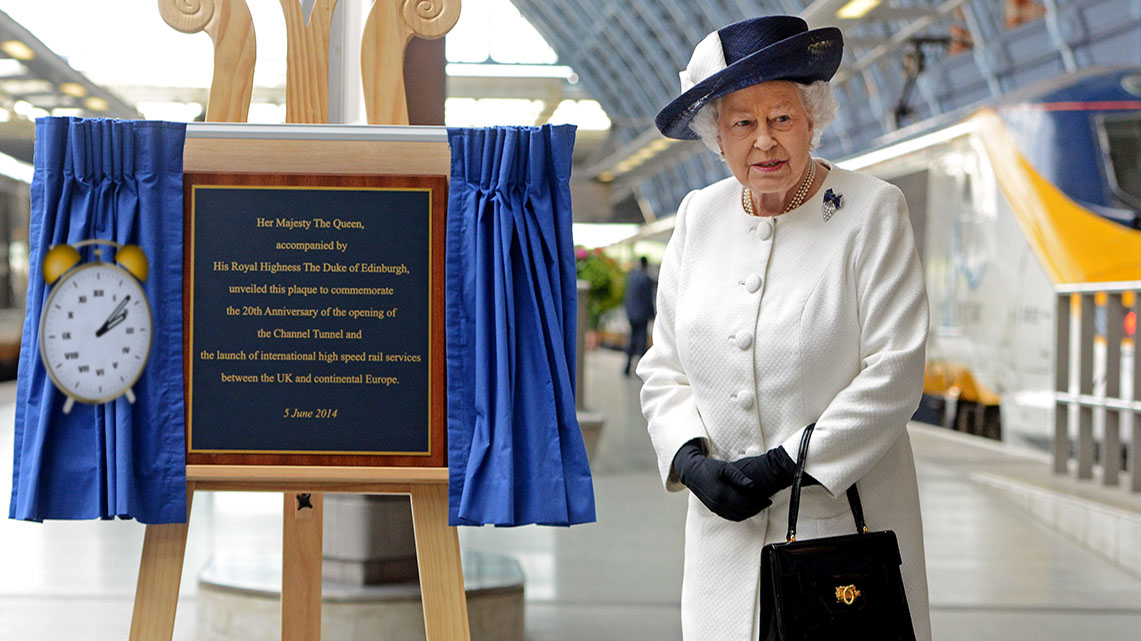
2:08
